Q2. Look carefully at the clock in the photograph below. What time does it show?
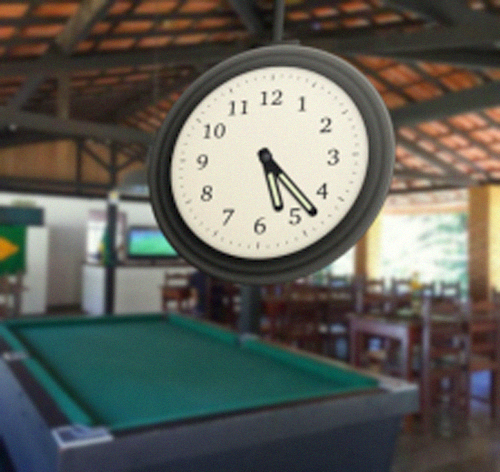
5:23
